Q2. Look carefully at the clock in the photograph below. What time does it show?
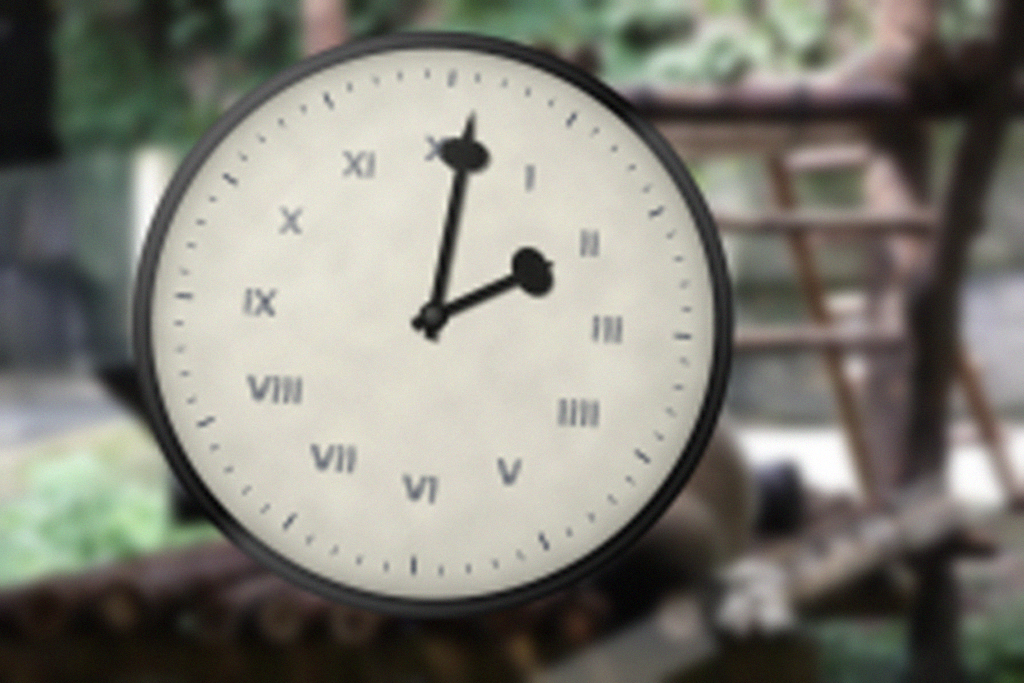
2:01
